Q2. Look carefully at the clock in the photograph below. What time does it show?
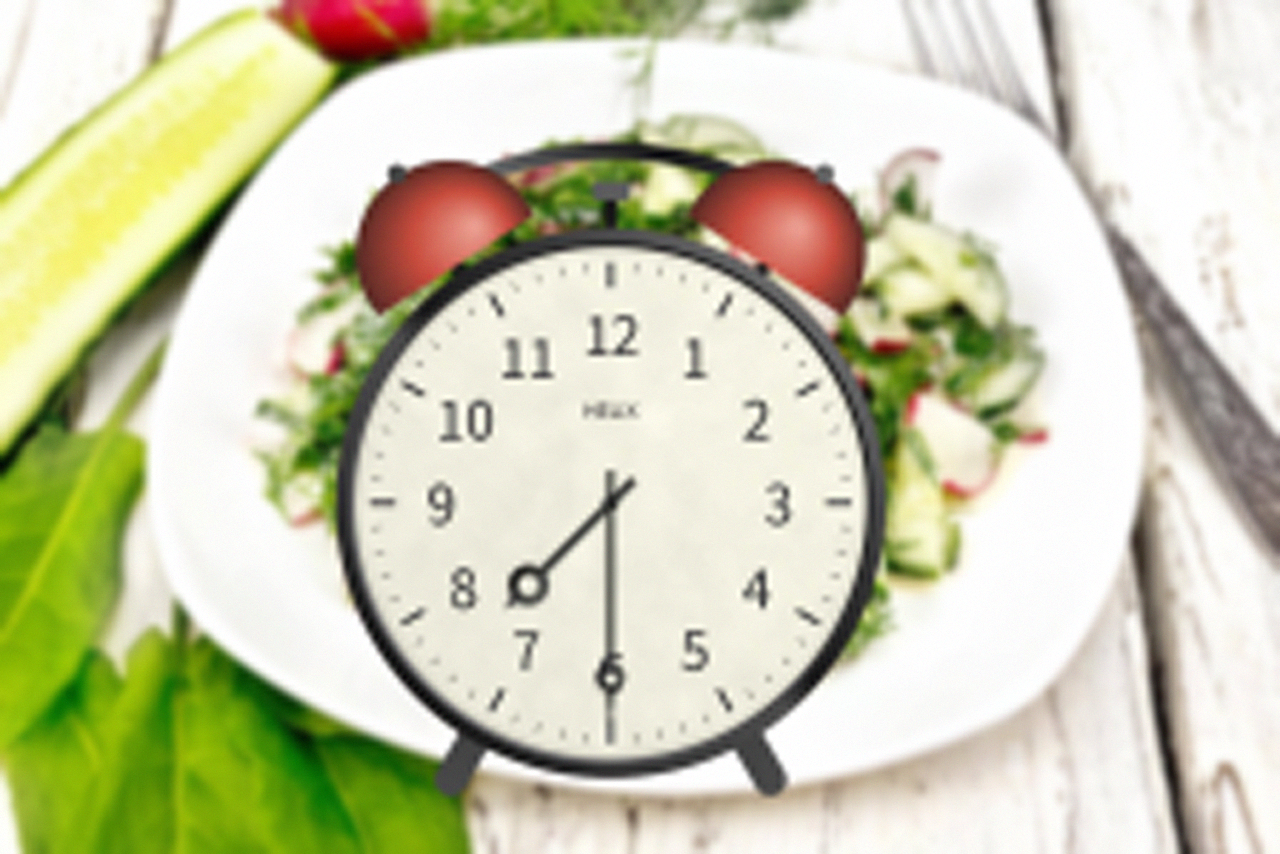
7:30
